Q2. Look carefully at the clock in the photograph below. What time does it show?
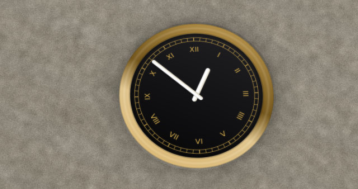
12:52
